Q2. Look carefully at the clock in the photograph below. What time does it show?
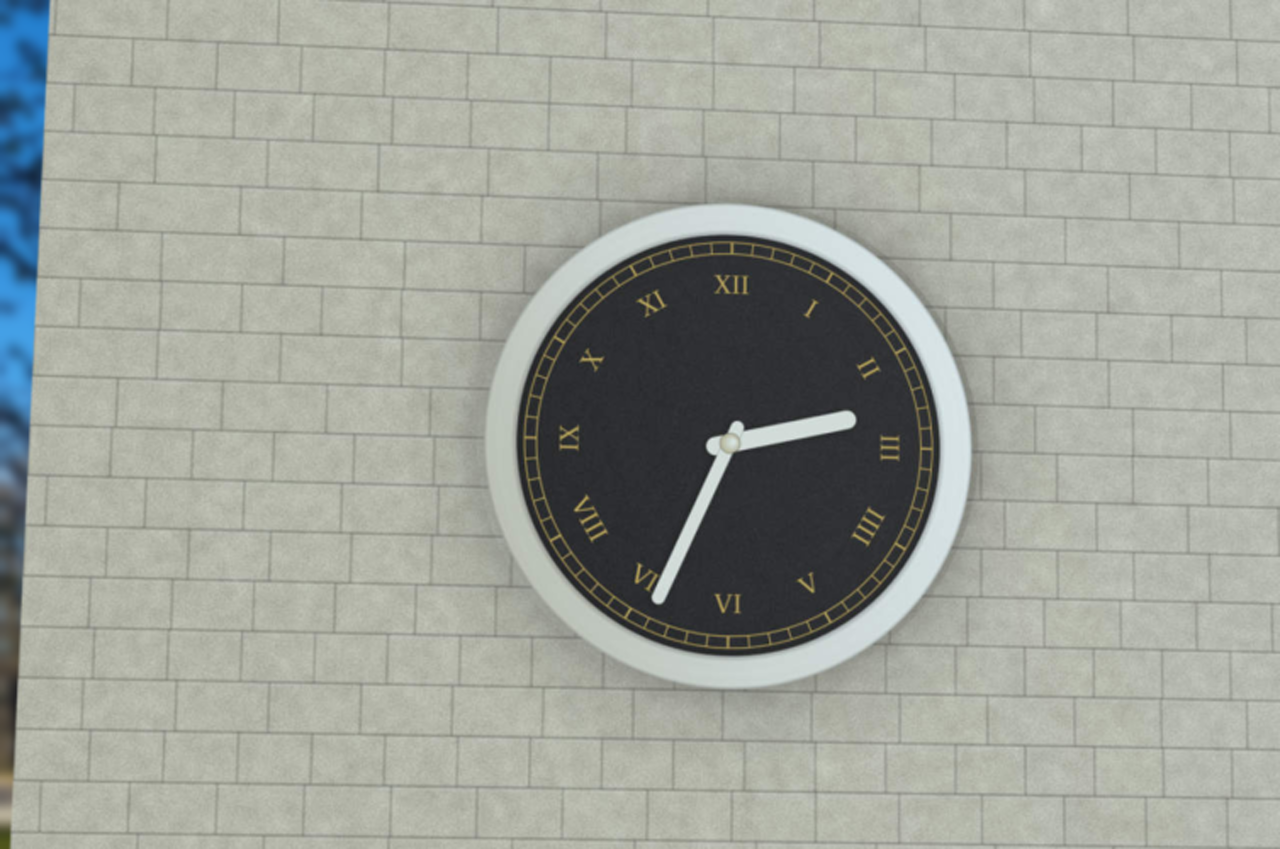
2:34
